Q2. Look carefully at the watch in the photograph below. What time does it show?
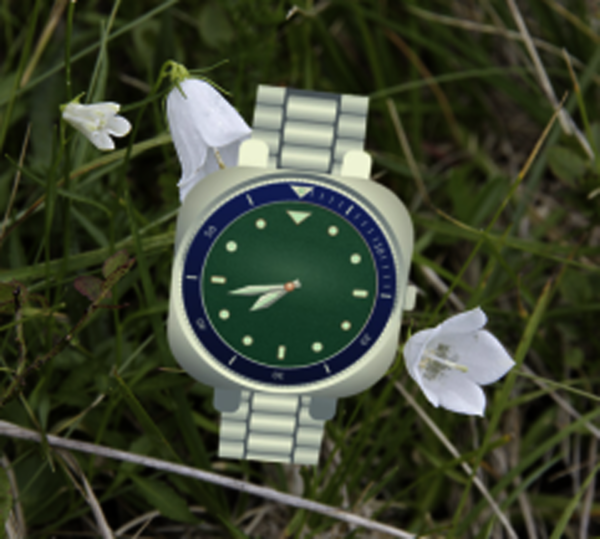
7:43
